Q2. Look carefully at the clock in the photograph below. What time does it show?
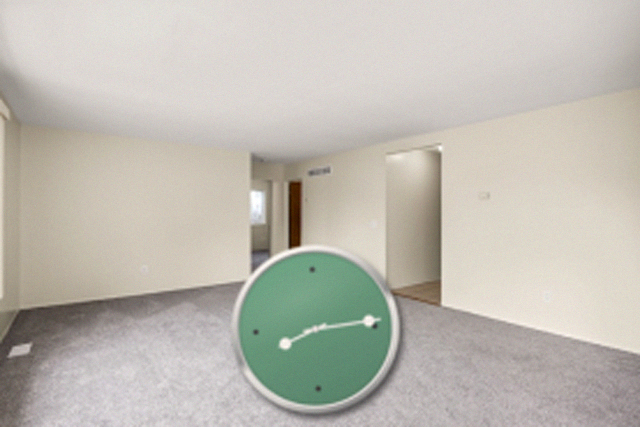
8:14
